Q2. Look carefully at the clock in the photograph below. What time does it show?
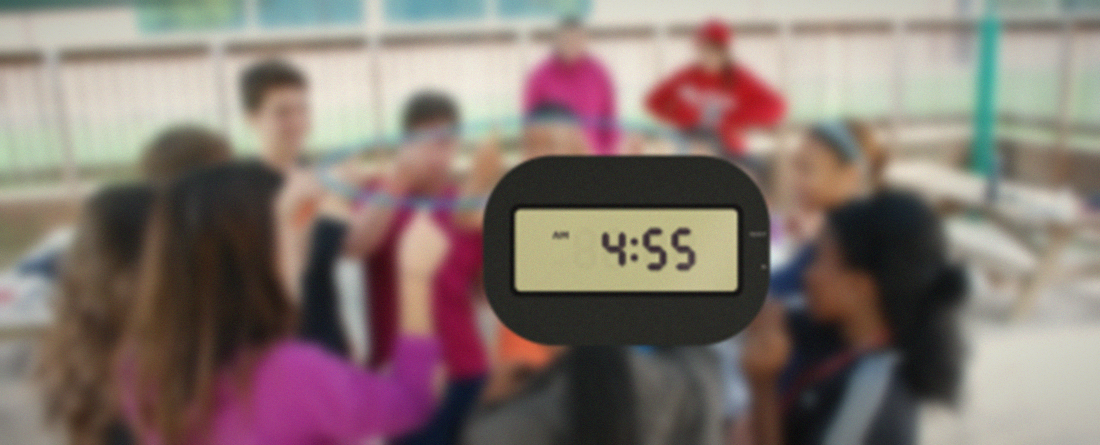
4:55
